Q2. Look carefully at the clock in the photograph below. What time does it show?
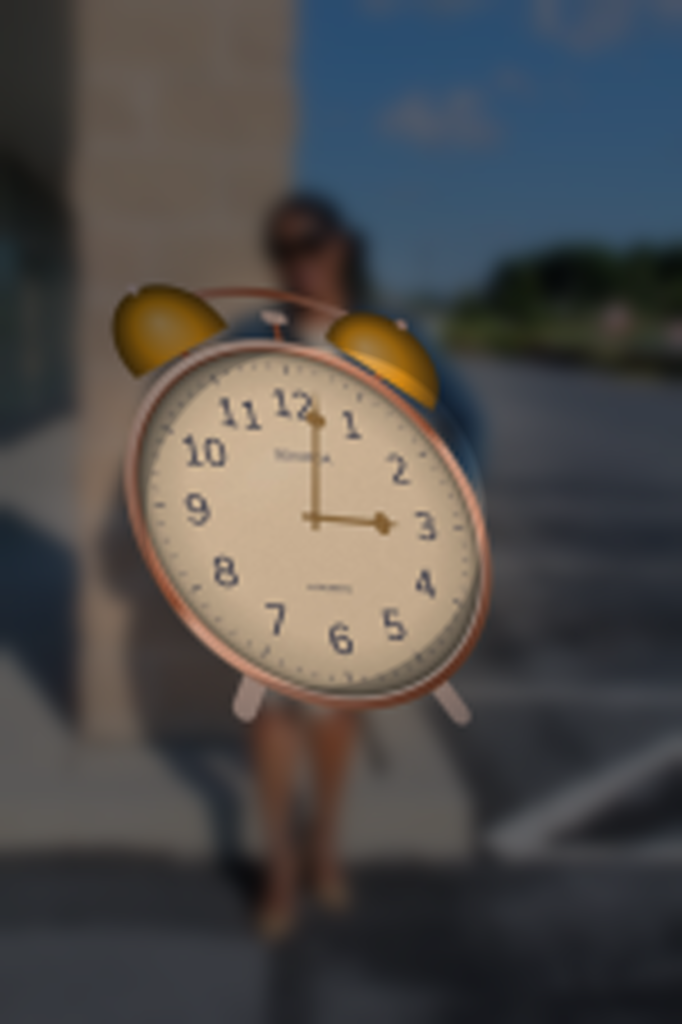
3:02
